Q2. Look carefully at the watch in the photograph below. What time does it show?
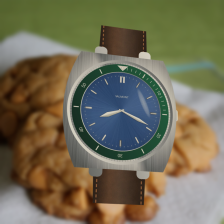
8:19
